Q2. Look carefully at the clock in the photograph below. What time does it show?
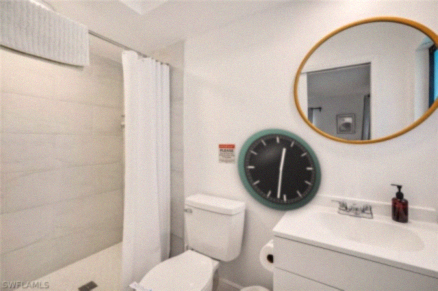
12:32
